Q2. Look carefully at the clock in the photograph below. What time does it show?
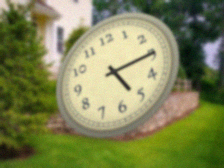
5:15
